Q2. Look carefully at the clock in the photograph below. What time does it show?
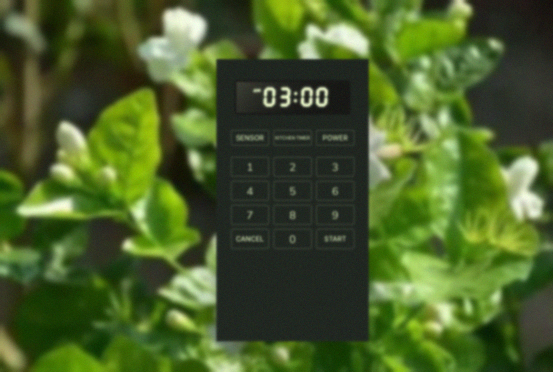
3:00
